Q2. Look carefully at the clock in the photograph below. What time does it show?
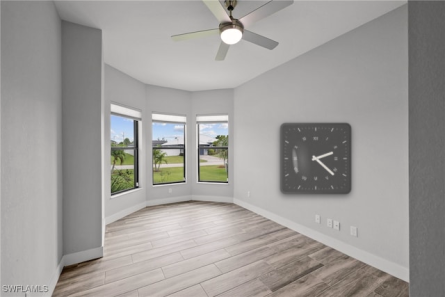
2:22
